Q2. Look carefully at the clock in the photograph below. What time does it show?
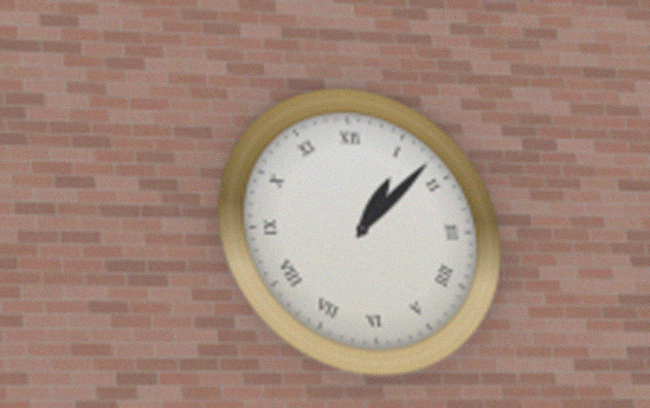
1:08
